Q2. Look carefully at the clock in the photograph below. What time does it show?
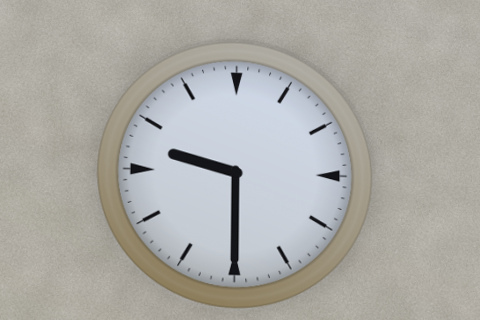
9:30
